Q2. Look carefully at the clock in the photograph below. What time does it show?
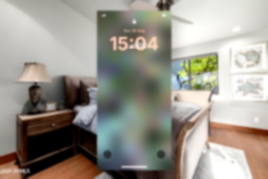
15:04
